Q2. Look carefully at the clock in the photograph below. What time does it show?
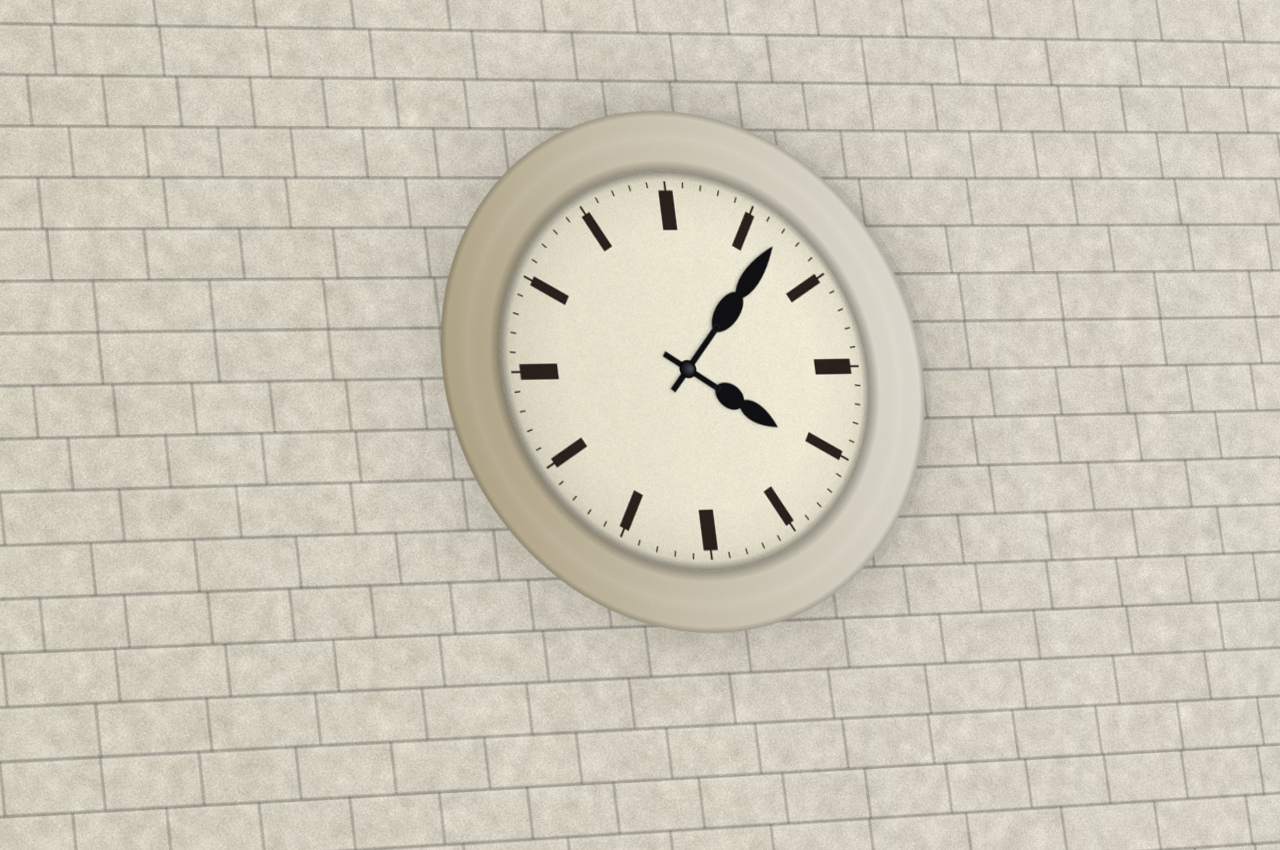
4:07
